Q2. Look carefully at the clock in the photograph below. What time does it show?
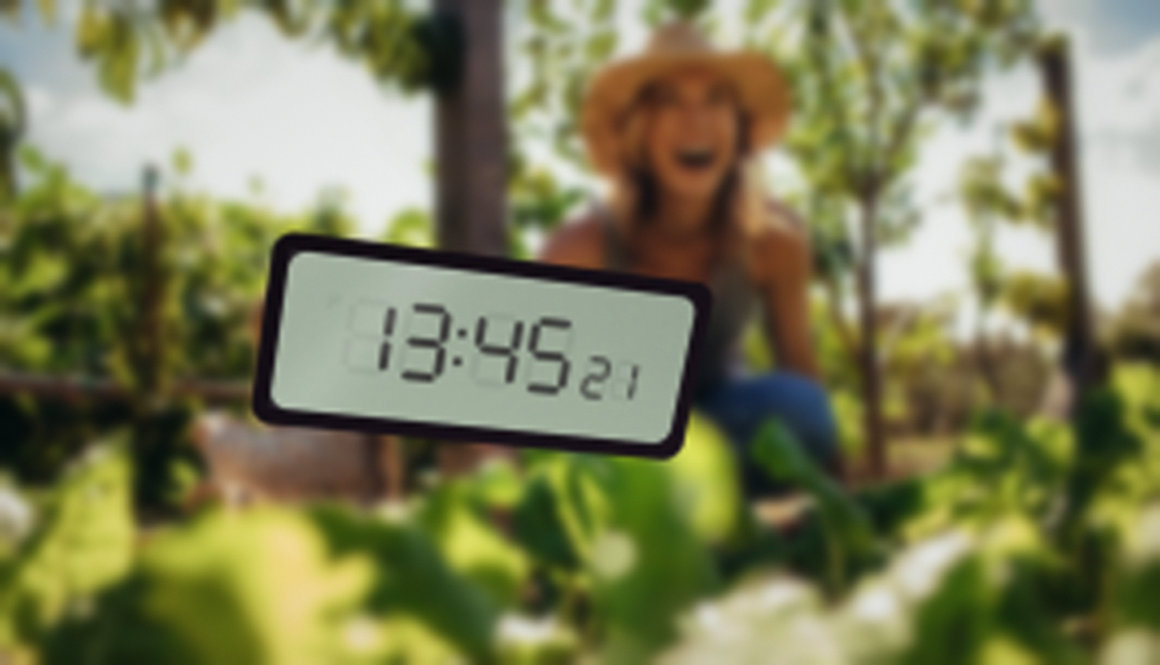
13:45:21
